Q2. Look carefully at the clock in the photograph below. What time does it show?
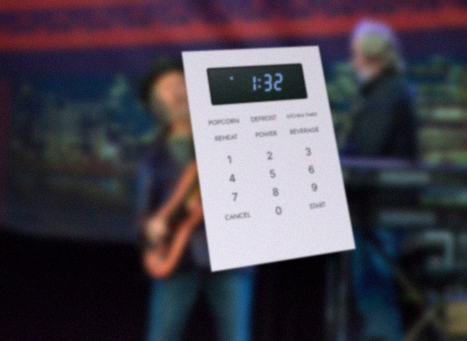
1:32
